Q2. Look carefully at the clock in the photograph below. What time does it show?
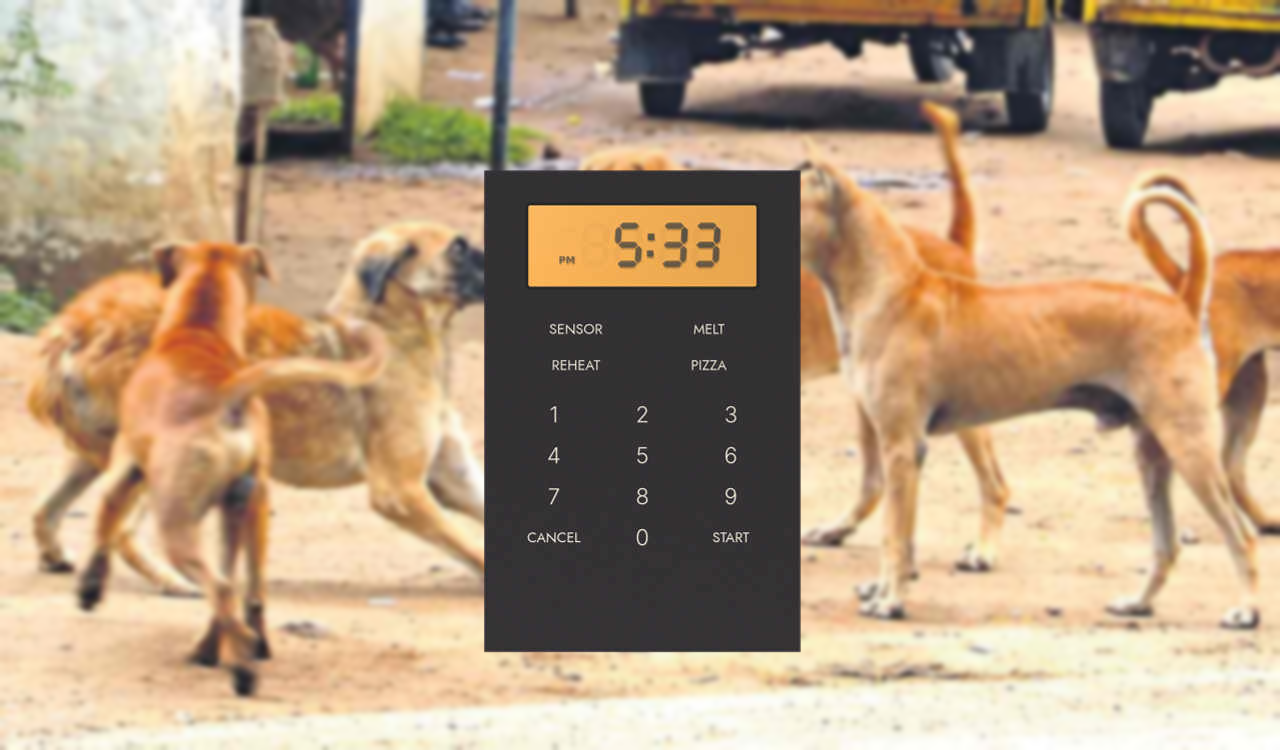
5:33
